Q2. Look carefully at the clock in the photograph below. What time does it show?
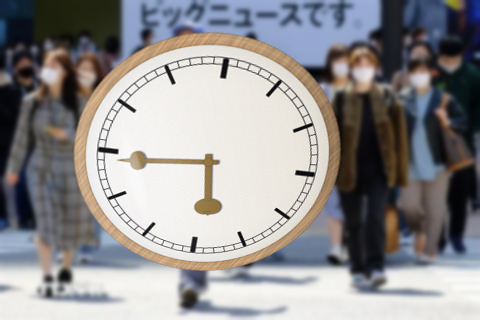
5:44
